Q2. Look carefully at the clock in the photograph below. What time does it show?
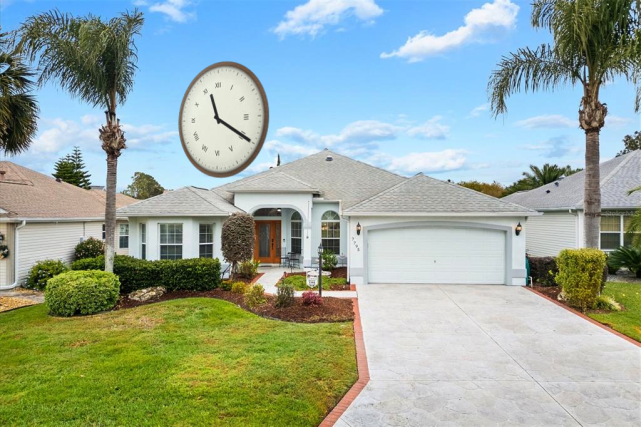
11:20
